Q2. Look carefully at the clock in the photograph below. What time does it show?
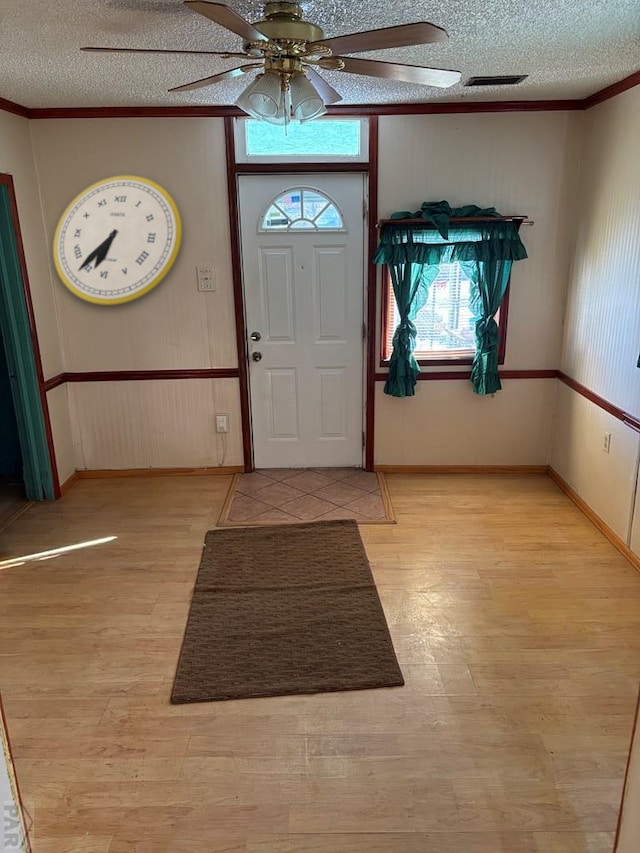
6:36
